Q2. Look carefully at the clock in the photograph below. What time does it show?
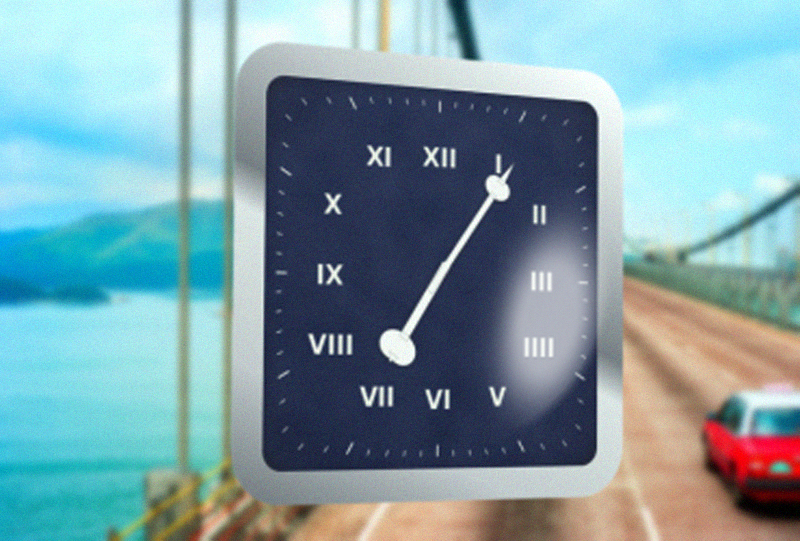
7:06
